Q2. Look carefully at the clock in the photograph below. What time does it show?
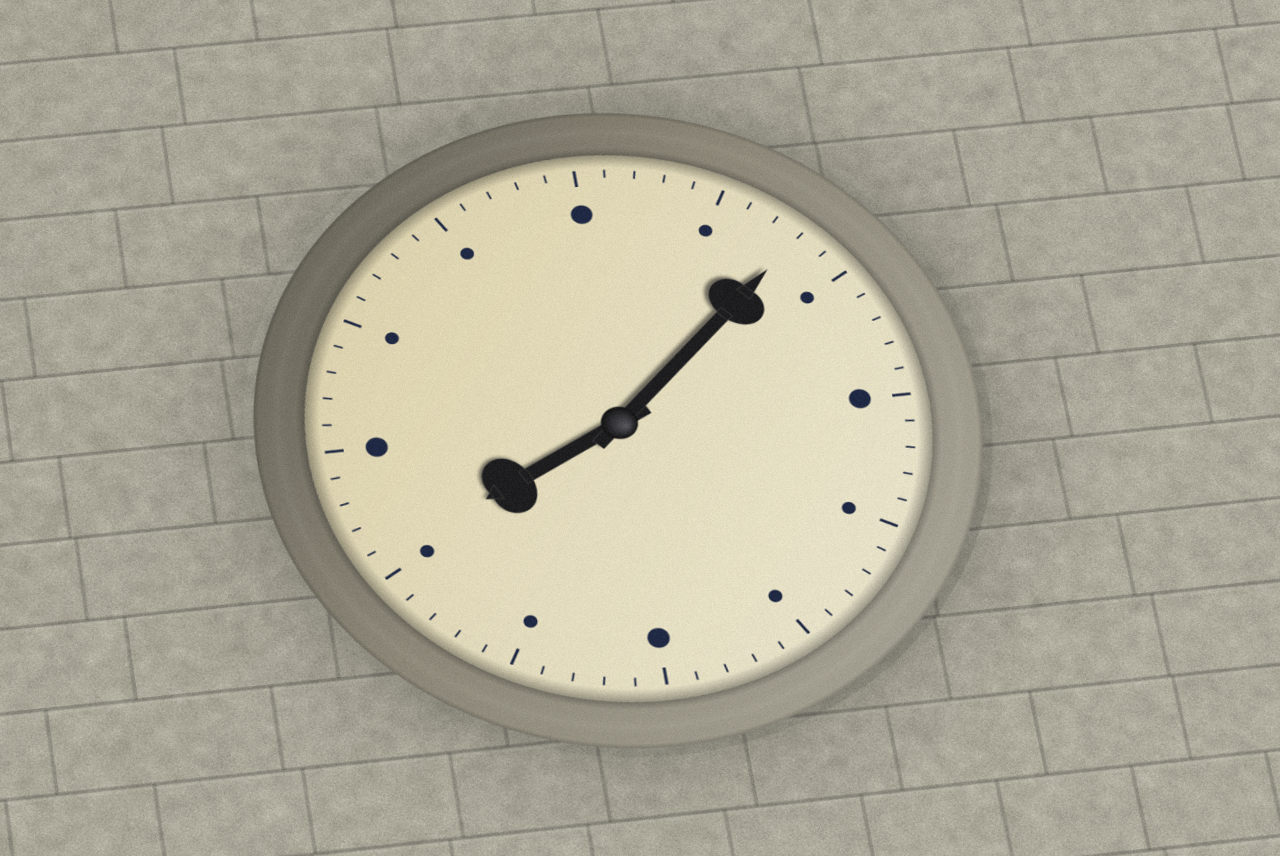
8:08
